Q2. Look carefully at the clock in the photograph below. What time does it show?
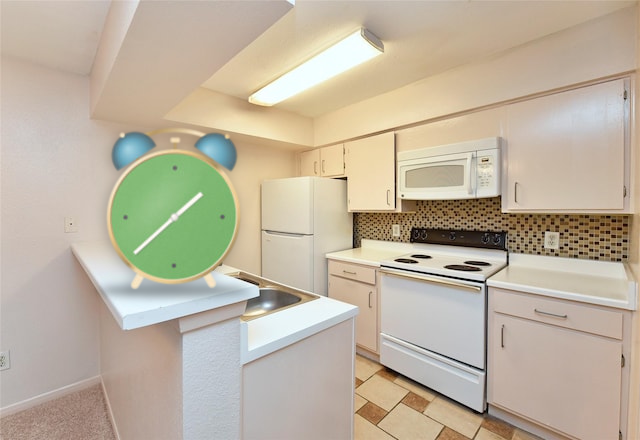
1:38
